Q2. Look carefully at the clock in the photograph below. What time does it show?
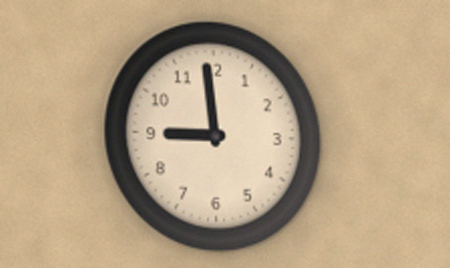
8:59
